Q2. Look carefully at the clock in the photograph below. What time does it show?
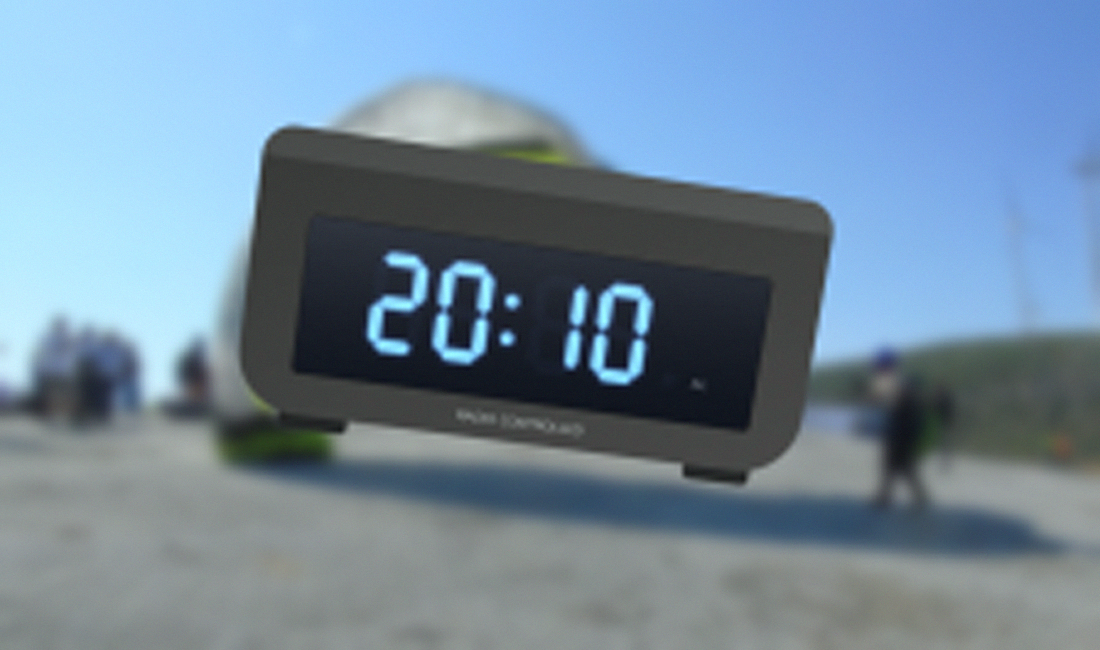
20:10
